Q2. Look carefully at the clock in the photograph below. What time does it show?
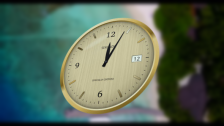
12:04
